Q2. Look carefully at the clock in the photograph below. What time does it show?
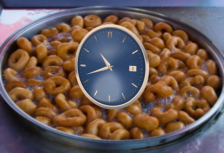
10:42
